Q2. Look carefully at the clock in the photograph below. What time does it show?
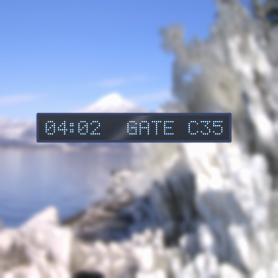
4:02
